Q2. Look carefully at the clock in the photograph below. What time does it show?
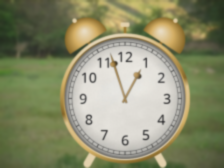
12:57
